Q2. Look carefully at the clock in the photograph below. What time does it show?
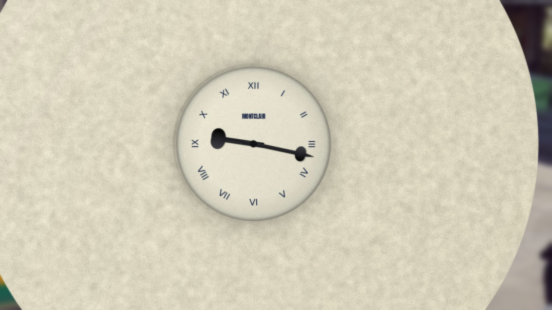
9:17
